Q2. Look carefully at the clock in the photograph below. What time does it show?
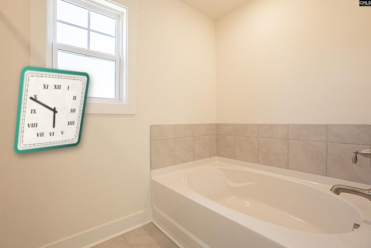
5:49
